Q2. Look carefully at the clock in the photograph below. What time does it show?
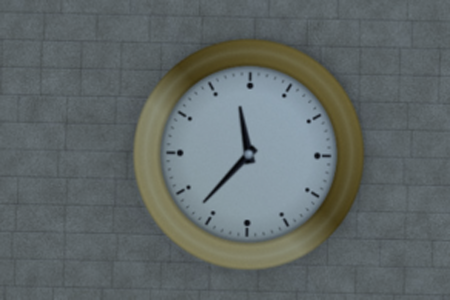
11:37
